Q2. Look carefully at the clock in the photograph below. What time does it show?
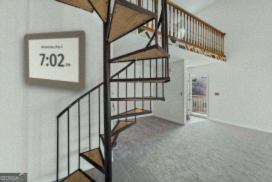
7:02
